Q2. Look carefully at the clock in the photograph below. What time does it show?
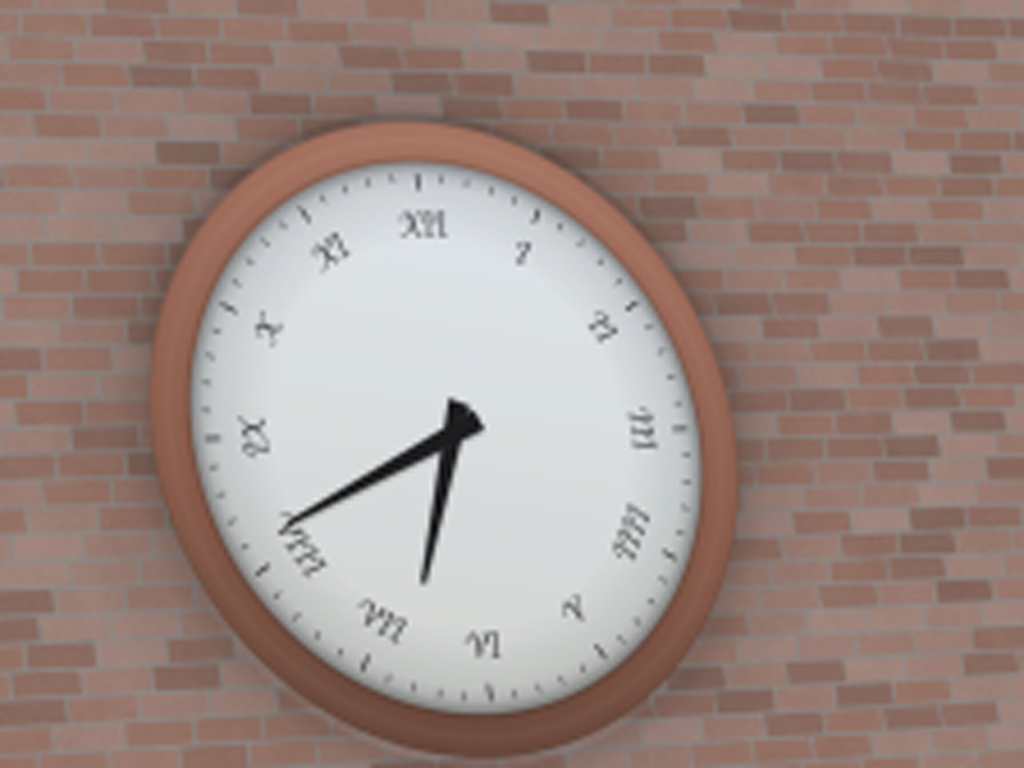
6:41
